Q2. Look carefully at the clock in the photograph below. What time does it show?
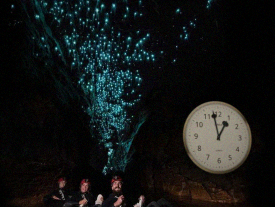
12:58
